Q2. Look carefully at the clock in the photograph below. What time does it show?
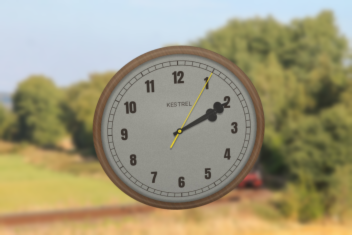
2:10:05
